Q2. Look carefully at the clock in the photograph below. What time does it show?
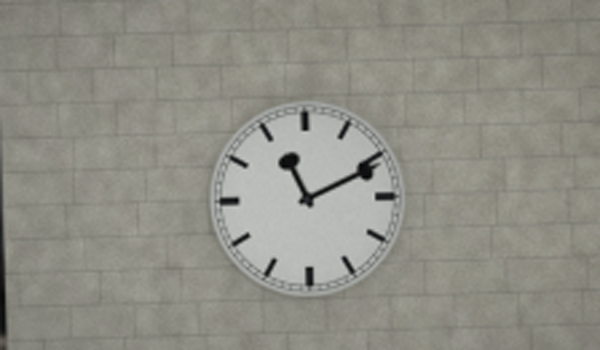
11:11
